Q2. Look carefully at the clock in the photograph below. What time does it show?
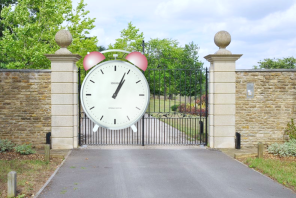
1:04
